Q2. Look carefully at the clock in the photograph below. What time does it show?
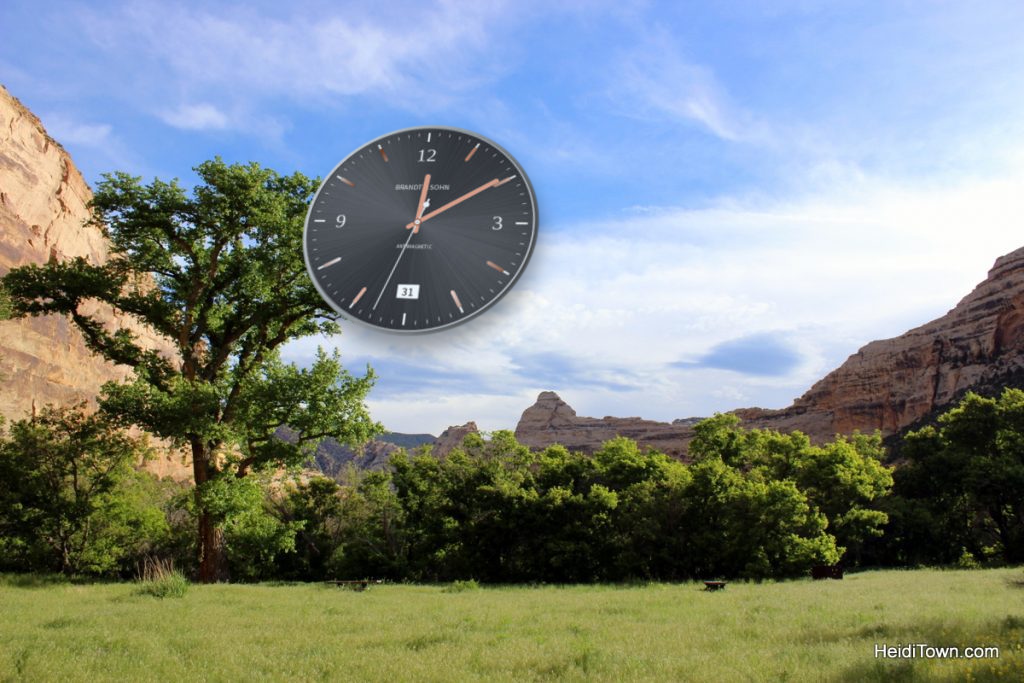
12:09:33
